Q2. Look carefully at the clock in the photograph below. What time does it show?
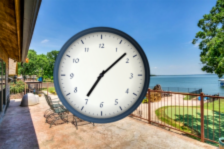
7:08
